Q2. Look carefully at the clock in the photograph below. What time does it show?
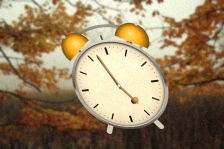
4:57
